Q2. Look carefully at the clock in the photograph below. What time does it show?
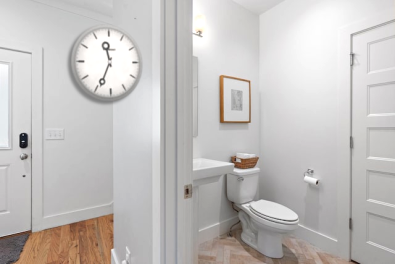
11:34
